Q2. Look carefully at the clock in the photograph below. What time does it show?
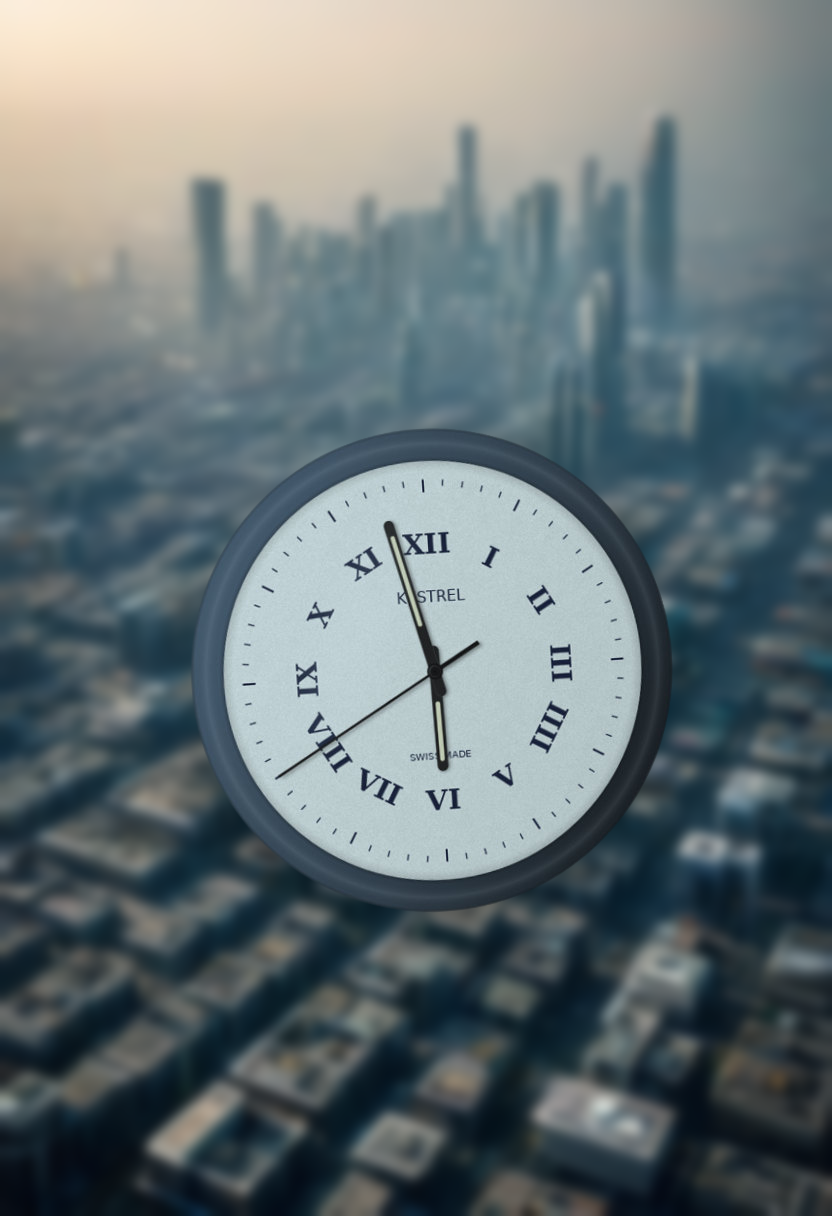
5:57:40
